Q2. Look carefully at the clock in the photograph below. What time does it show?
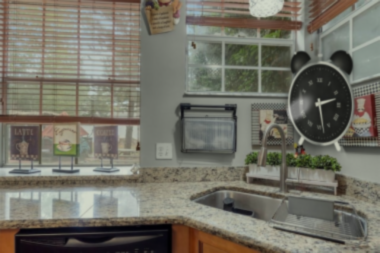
2:28
